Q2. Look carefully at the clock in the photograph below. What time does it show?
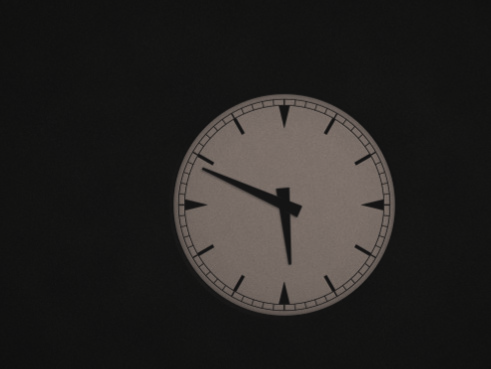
5:49
